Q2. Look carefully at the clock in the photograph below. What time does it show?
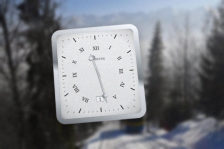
11:28
